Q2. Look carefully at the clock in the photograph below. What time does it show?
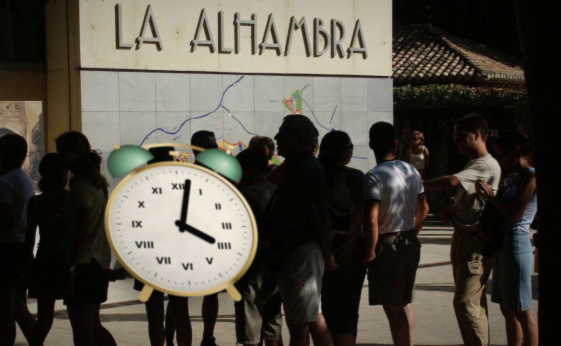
4:02
